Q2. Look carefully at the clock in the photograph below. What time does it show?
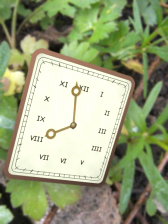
7:58
